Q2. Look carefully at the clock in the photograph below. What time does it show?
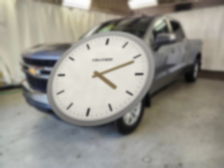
4:11
